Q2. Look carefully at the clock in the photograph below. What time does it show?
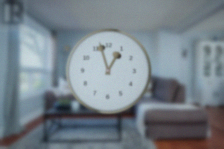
12:57
